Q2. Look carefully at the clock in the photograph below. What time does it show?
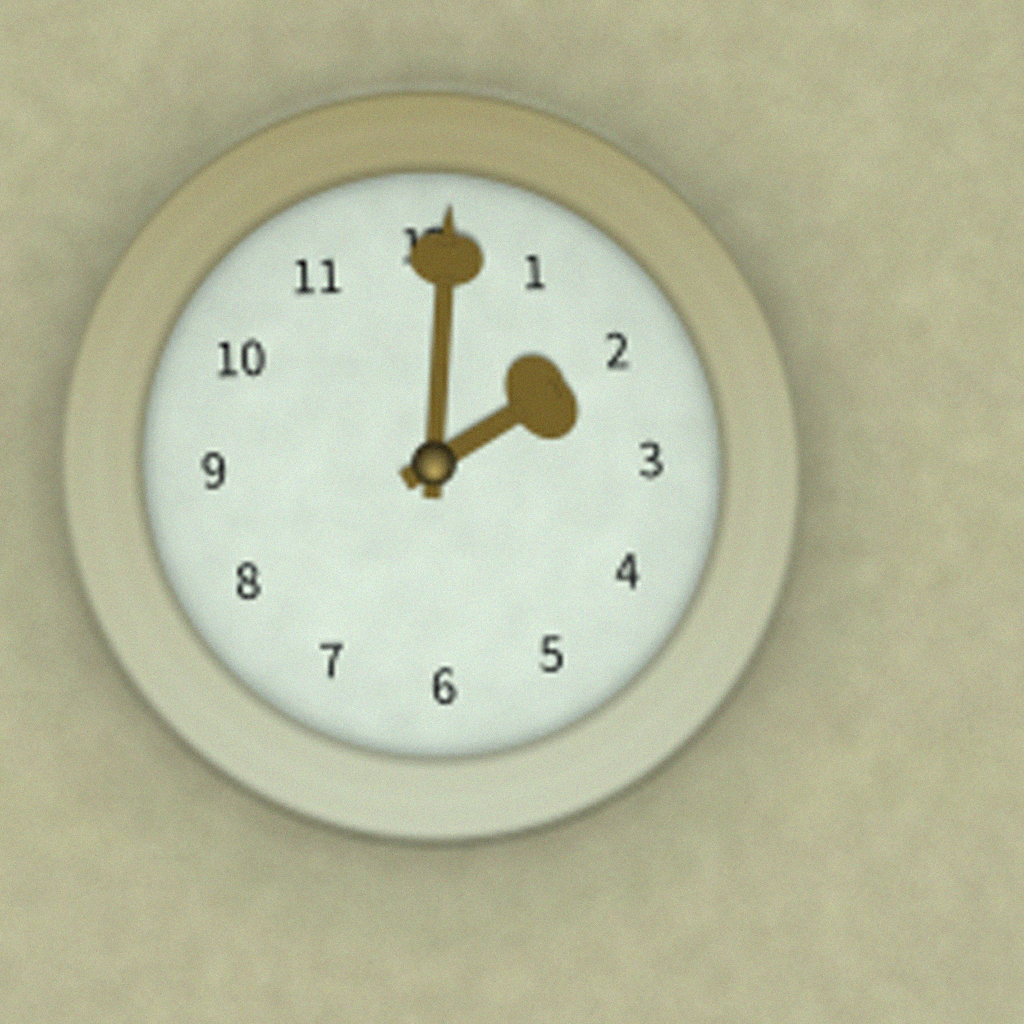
2:01
